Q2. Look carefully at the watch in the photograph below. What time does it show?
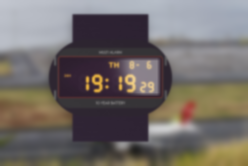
19:19:29
